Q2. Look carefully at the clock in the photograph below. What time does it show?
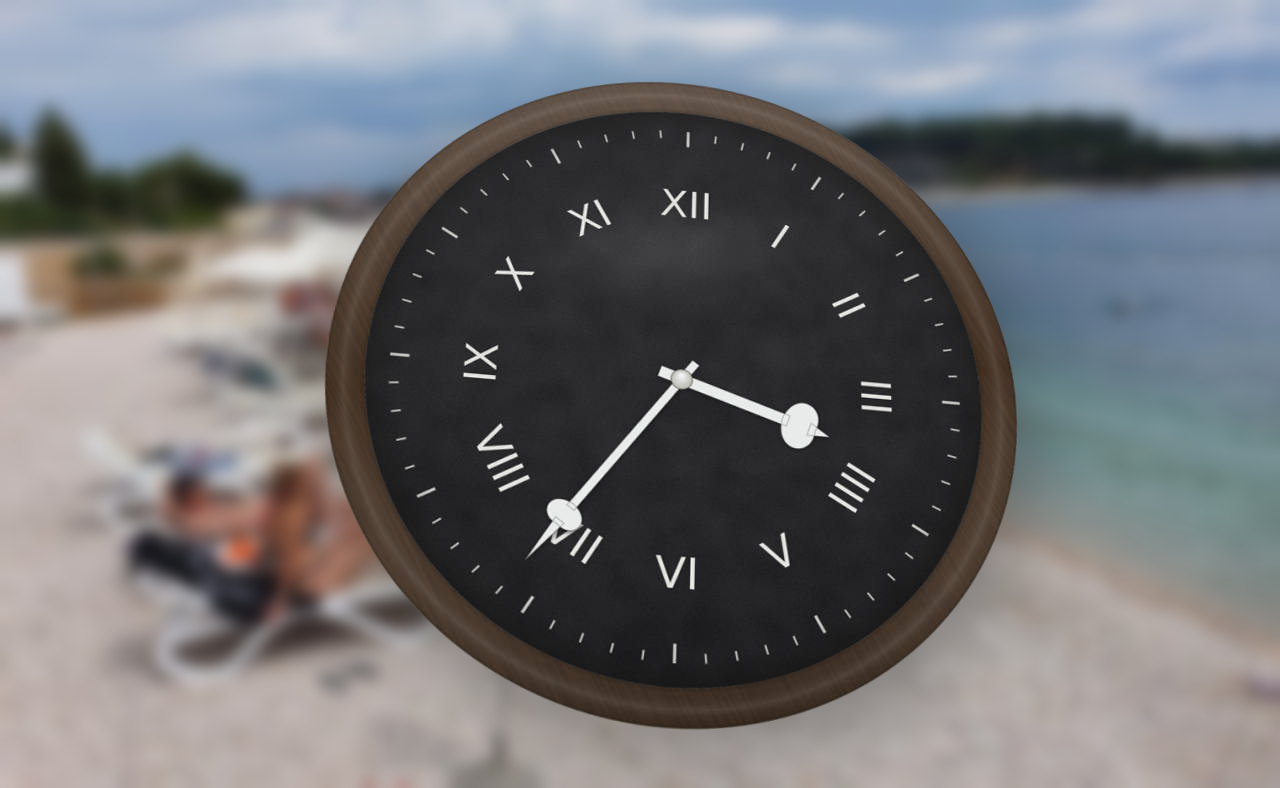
3:36
